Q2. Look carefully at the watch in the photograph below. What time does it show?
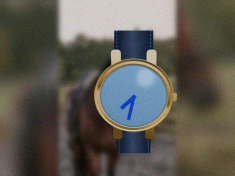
7:32
